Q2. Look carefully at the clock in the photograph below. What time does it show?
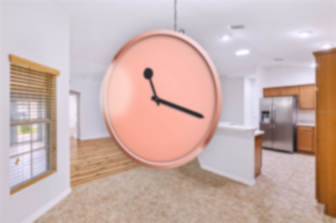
11:18
